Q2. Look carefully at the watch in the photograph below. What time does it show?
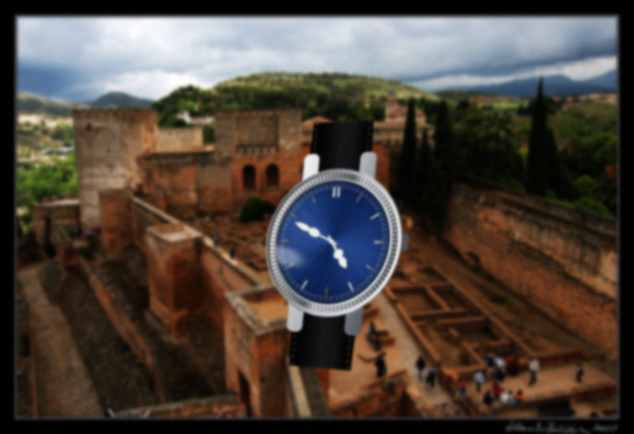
4:49
